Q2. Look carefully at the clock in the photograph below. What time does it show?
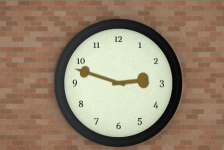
2:48
